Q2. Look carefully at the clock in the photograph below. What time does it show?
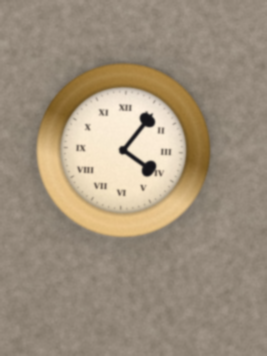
4:06
